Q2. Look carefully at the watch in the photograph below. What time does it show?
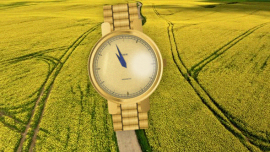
10:57
